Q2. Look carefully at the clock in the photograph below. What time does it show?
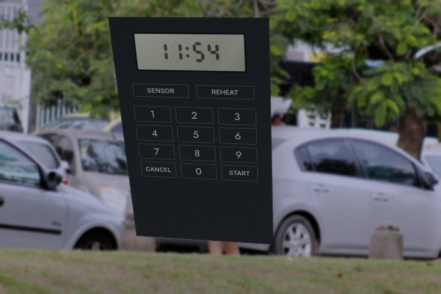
11:54
